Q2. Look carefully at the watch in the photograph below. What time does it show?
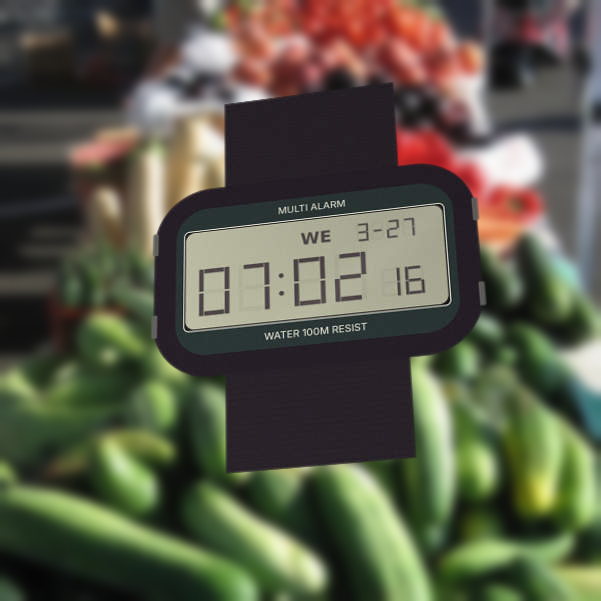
7:02:16
